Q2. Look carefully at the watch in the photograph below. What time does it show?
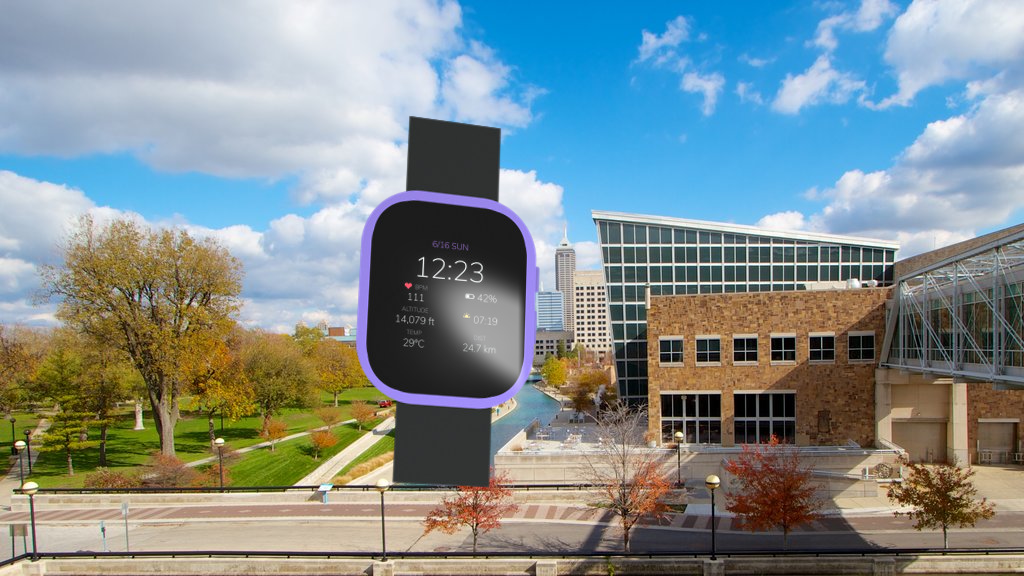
12:23
